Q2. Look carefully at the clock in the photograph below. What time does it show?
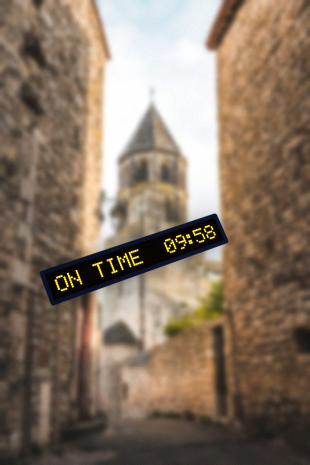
9:58
